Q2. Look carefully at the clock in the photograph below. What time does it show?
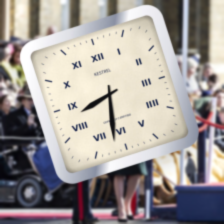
8:32
